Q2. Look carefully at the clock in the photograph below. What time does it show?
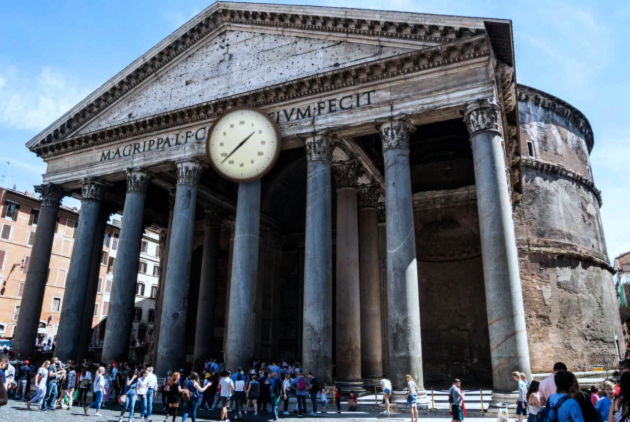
1:38
